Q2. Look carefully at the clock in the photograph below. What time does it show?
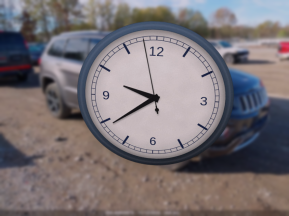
9:38:58
